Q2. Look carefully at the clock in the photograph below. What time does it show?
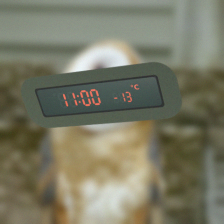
11:00
